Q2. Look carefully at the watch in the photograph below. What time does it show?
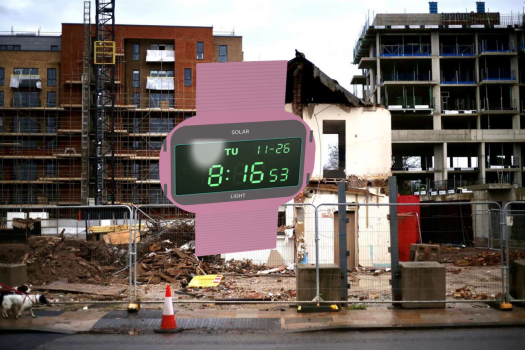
8:16:53
